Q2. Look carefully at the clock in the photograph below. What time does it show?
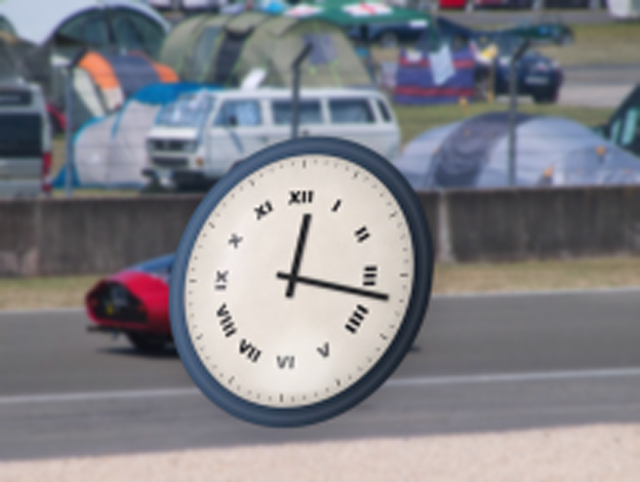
12:17
